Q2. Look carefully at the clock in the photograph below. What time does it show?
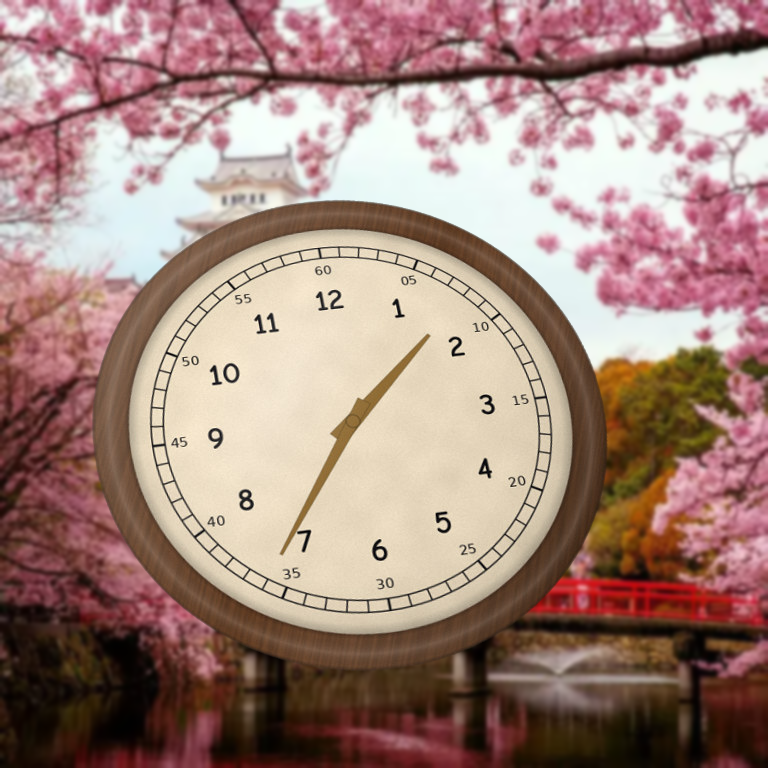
1:36
